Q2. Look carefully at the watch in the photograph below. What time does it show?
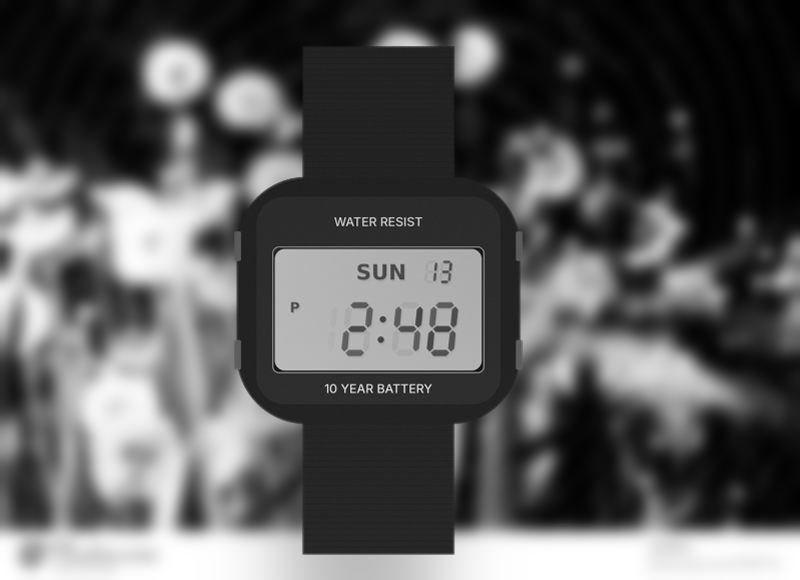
2:48
